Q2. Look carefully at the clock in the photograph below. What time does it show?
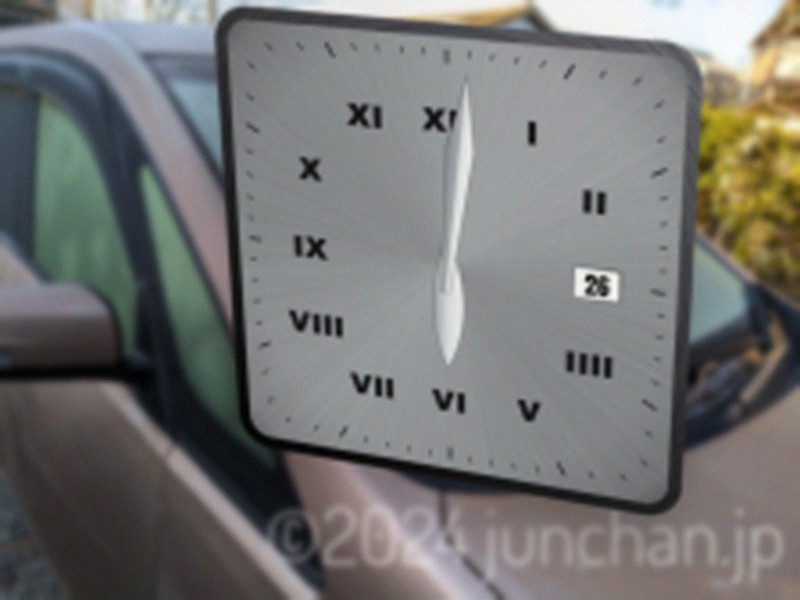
6:01
